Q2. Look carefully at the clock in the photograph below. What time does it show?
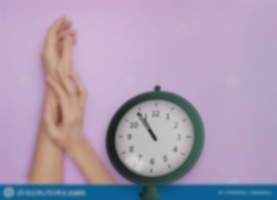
10:54
